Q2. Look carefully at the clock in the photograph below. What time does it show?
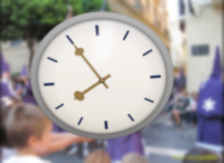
7:55
